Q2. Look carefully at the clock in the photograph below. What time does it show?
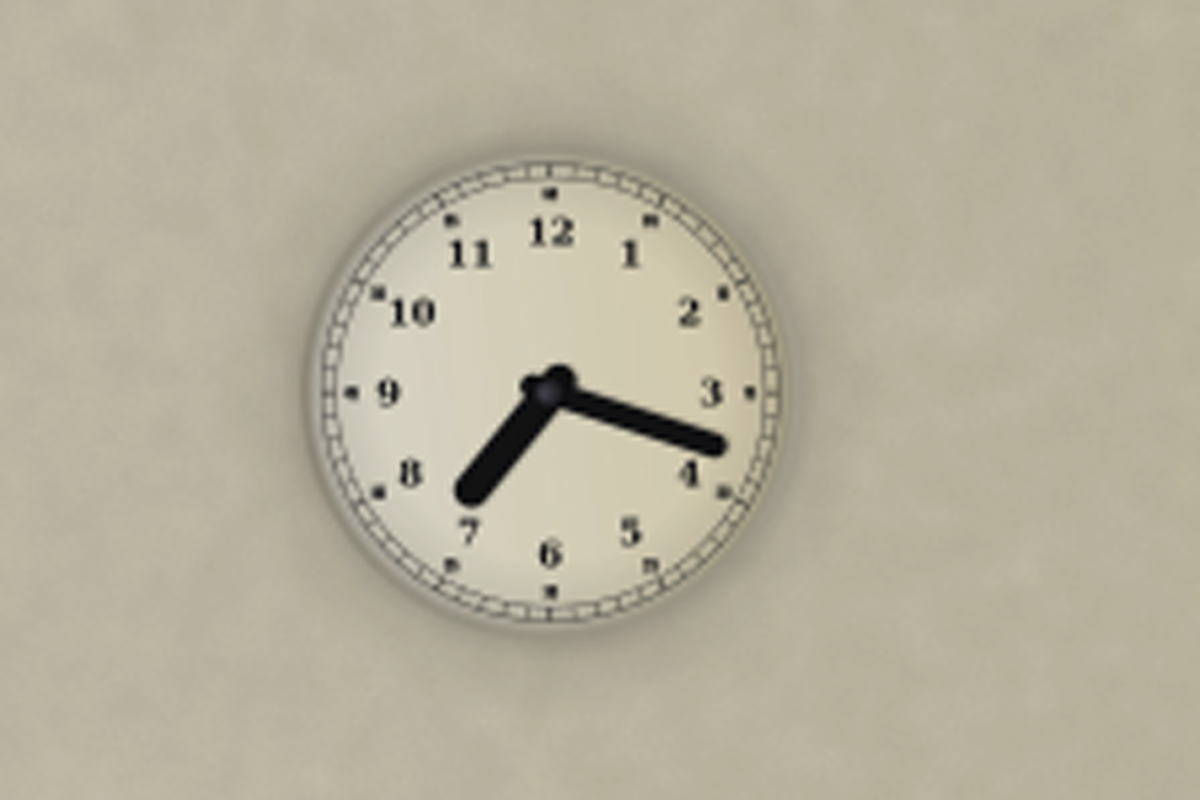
7:18
